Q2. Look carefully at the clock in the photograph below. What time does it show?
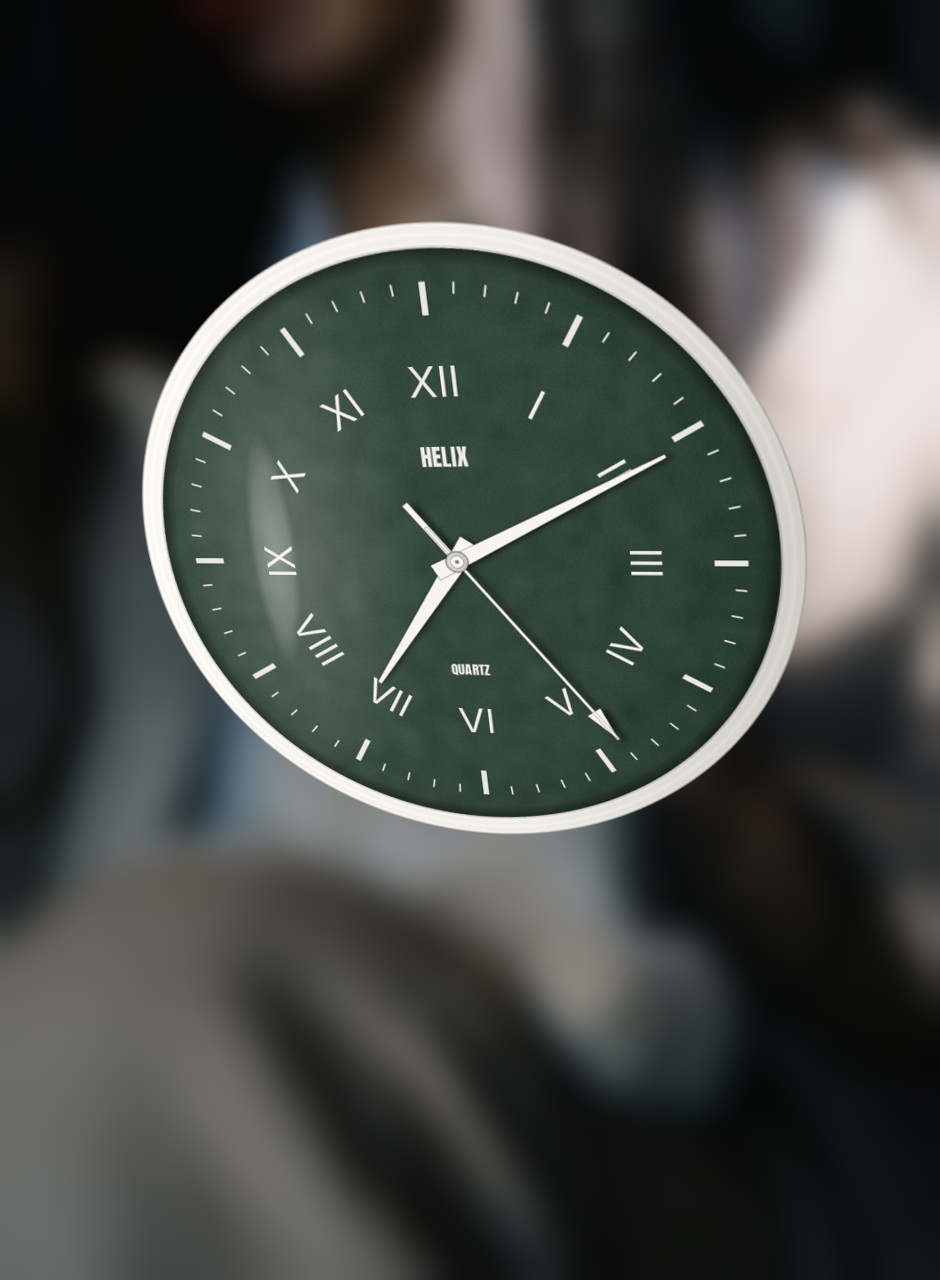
7:10:24
